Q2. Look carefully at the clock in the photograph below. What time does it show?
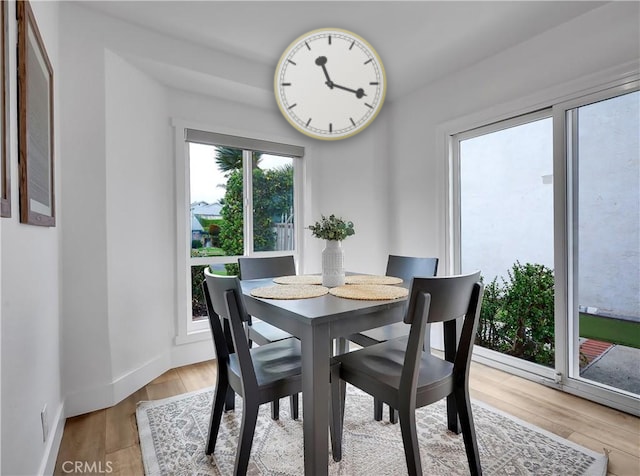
11:18
